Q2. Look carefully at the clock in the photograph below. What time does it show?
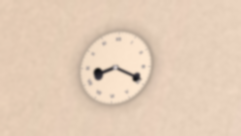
8:19
